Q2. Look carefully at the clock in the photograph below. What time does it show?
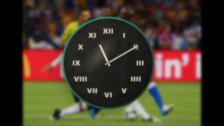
11:10
